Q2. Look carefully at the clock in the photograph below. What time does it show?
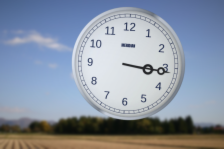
3:16
